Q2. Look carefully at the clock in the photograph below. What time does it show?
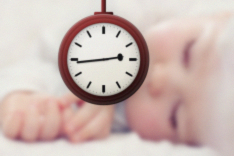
2:44
